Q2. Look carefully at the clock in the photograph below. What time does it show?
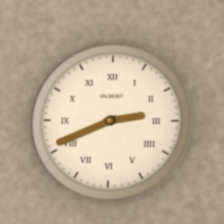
2:41
